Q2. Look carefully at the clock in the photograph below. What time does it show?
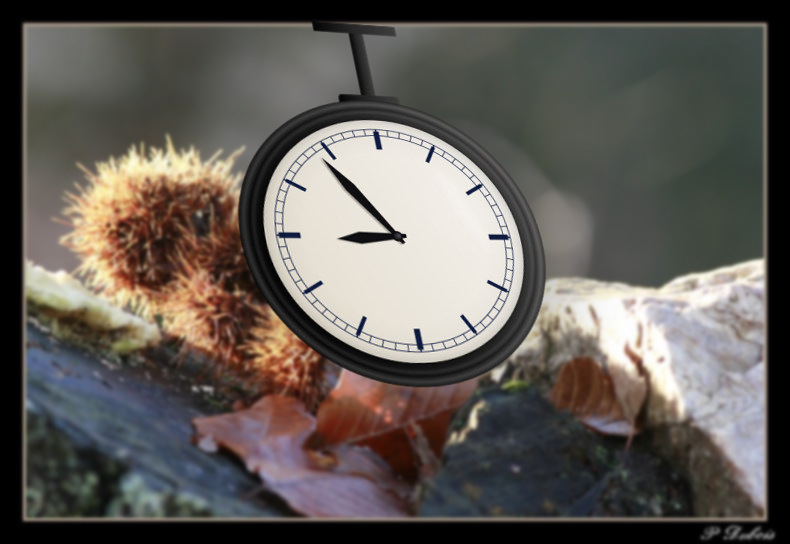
8:54
